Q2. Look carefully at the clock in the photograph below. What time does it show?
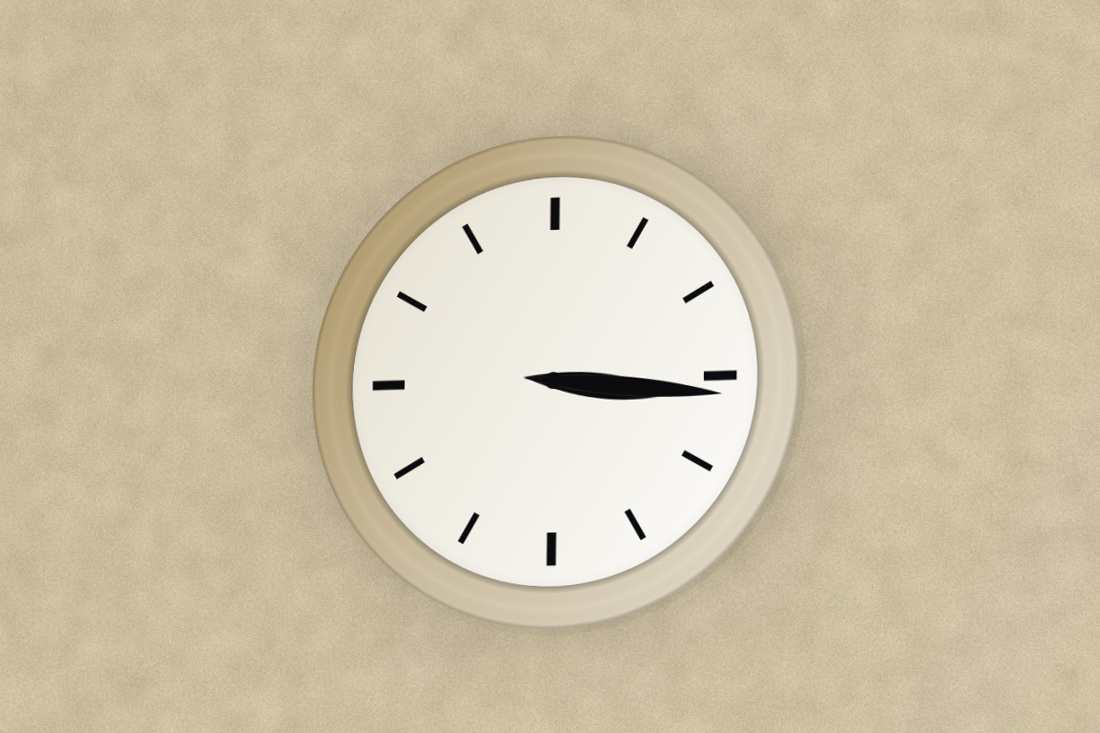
3:16
